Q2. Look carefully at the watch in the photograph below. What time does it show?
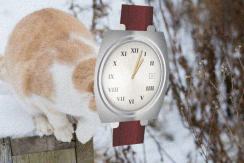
1:03
